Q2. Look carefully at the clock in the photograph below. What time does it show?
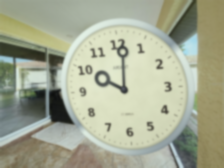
10:01
